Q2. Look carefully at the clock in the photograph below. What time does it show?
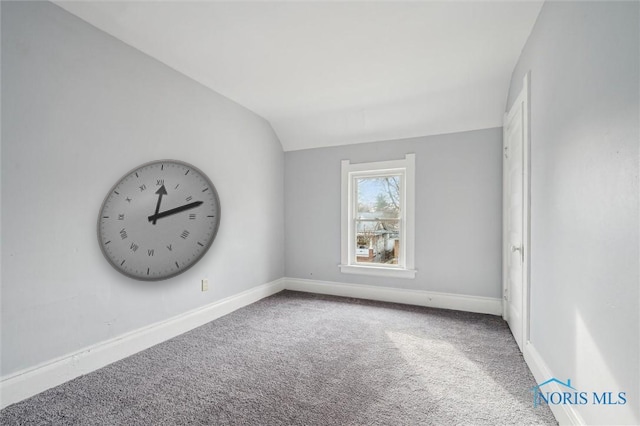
12:12
